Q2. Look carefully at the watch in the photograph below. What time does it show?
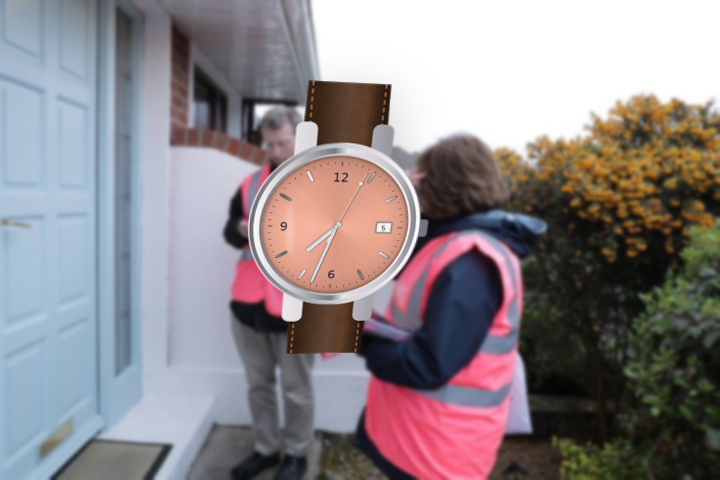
7:33:04
